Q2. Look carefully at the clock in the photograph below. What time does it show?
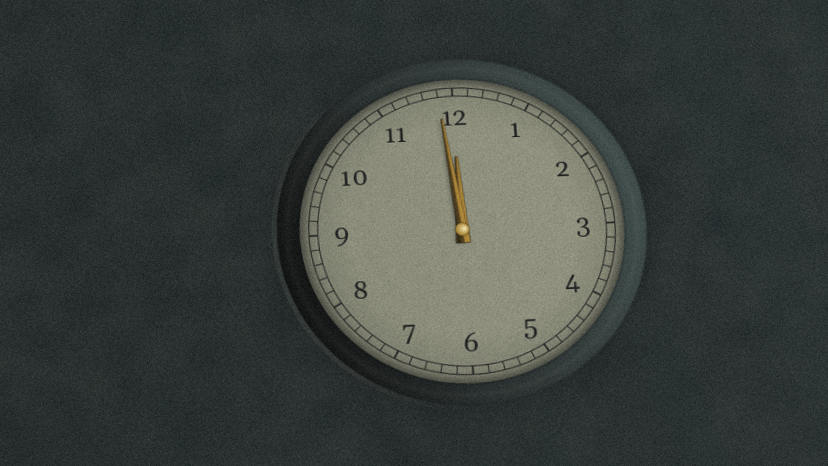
11:59
